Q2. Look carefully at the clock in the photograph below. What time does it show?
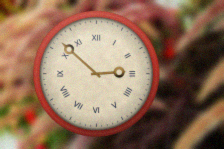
2:52
